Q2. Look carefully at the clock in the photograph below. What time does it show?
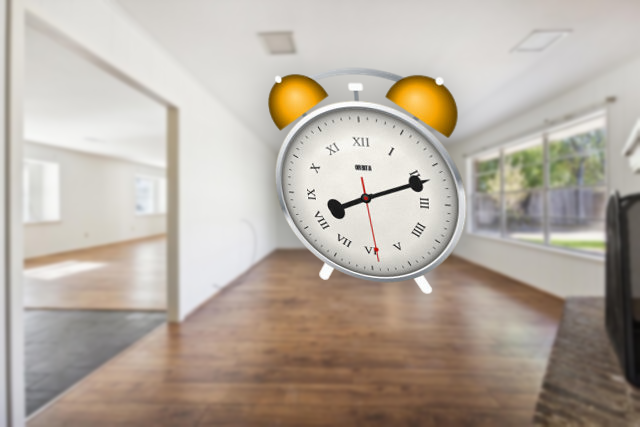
8:11:29
